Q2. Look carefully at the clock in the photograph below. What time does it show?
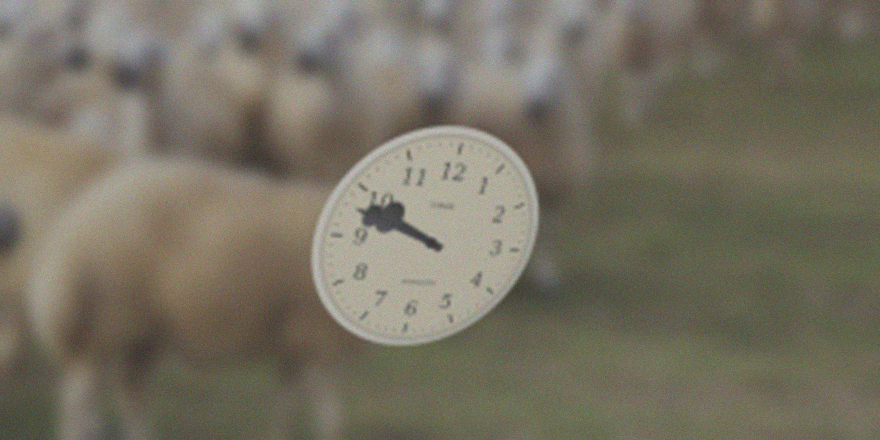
9:48
